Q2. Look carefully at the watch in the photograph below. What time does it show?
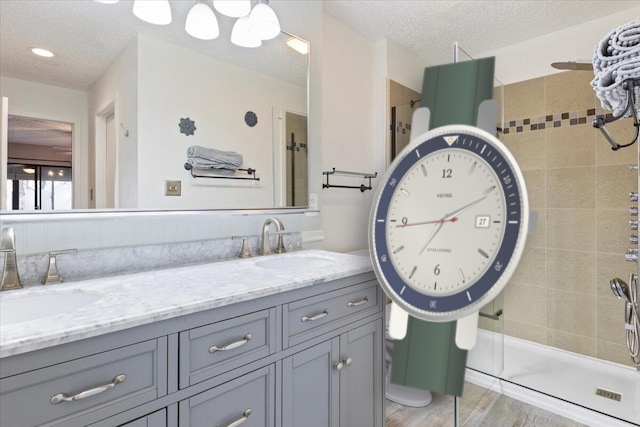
7:10:44
